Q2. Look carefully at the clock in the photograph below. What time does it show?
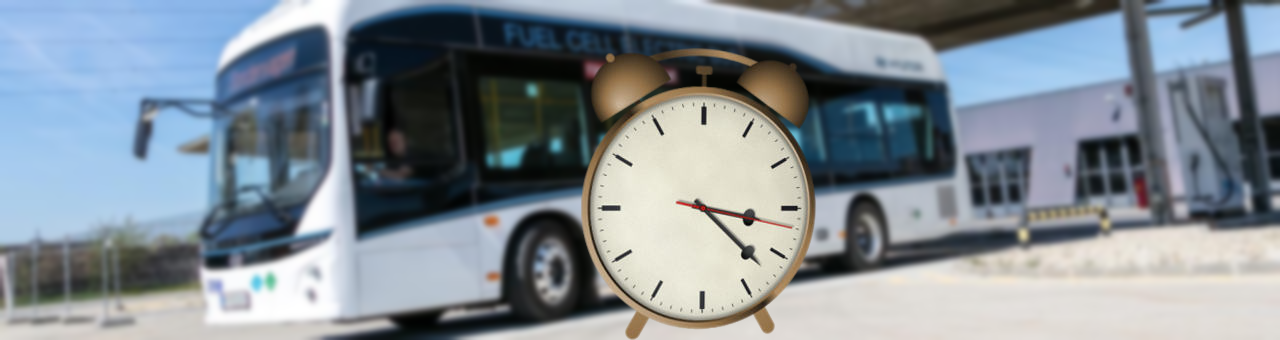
3:22:17
